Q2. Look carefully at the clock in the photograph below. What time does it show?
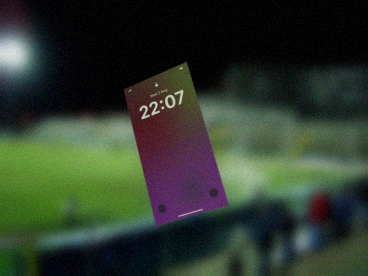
22:07
